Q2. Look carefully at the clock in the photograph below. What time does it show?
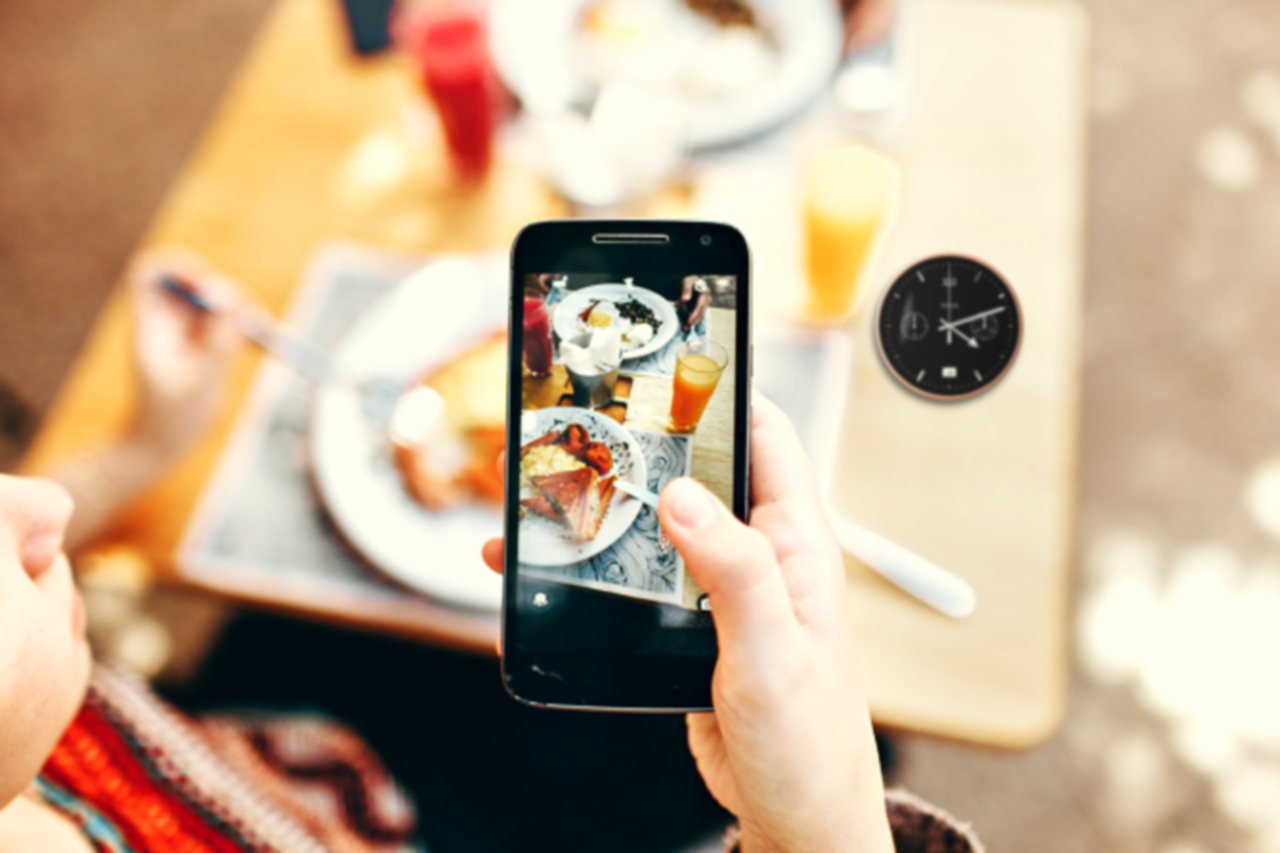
4:12
